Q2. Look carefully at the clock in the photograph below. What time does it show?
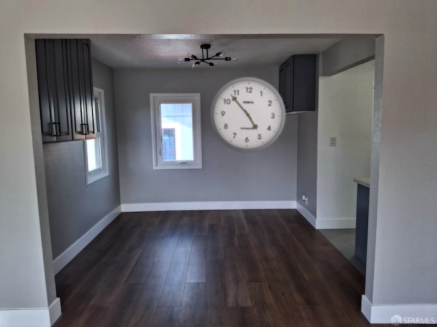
4:53
